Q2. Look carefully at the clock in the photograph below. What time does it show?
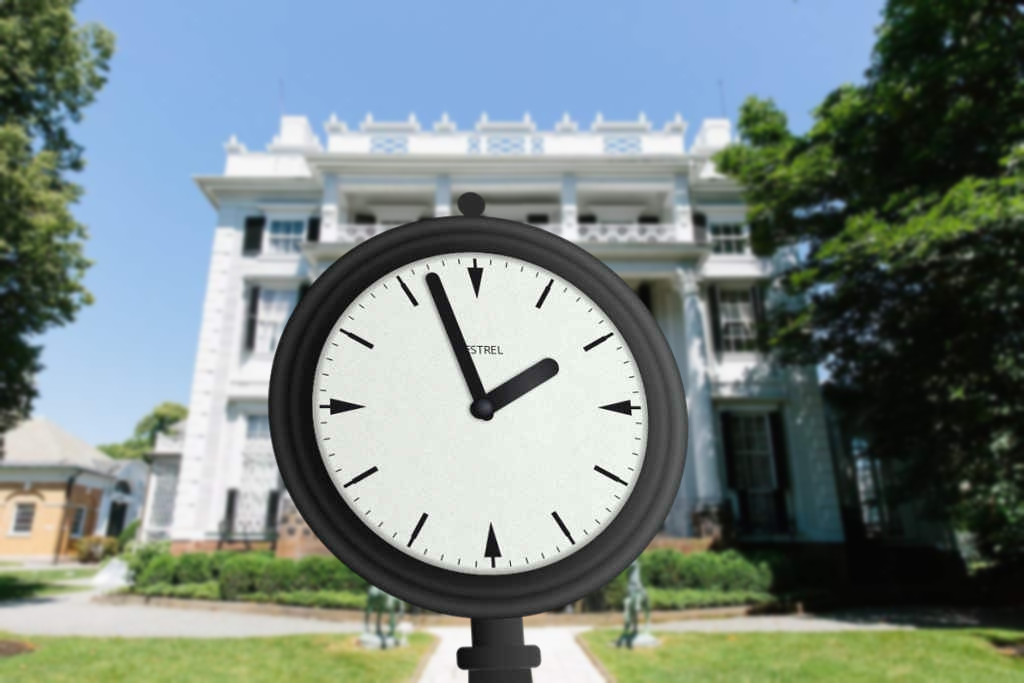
1:57
